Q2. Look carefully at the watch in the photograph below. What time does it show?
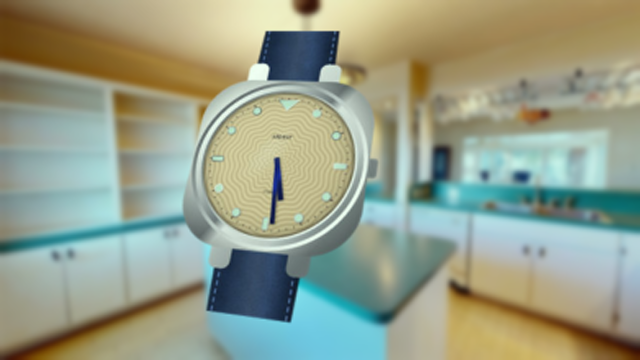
5:29
